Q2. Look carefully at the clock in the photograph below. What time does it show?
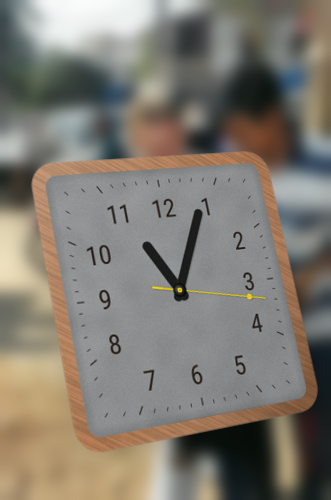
11:04:17
